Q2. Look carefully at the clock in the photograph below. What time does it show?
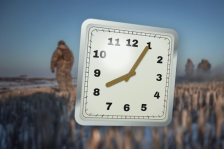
8:05
